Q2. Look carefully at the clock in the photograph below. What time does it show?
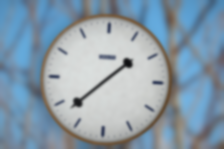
1:38
